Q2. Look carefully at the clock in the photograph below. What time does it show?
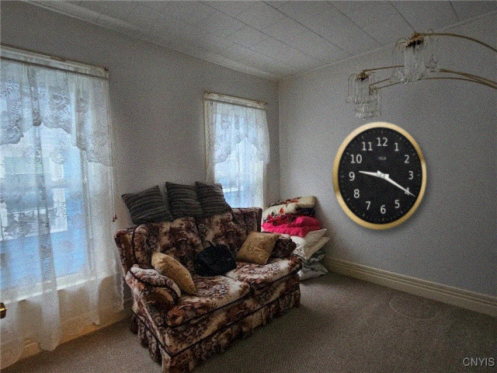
9:20
